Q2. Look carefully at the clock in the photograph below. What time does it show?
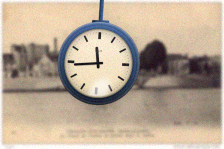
11:44
